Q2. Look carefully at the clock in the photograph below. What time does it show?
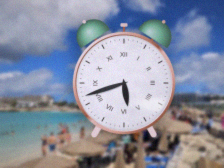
5:42
